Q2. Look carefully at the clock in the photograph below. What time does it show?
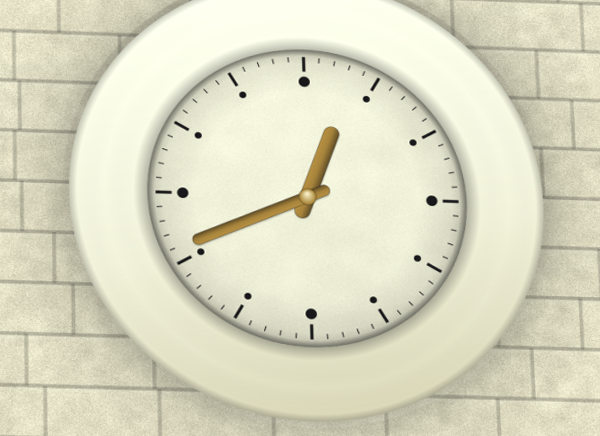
12:41
